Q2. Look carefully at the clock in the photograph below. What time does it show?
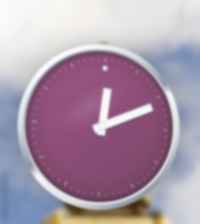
12:11
